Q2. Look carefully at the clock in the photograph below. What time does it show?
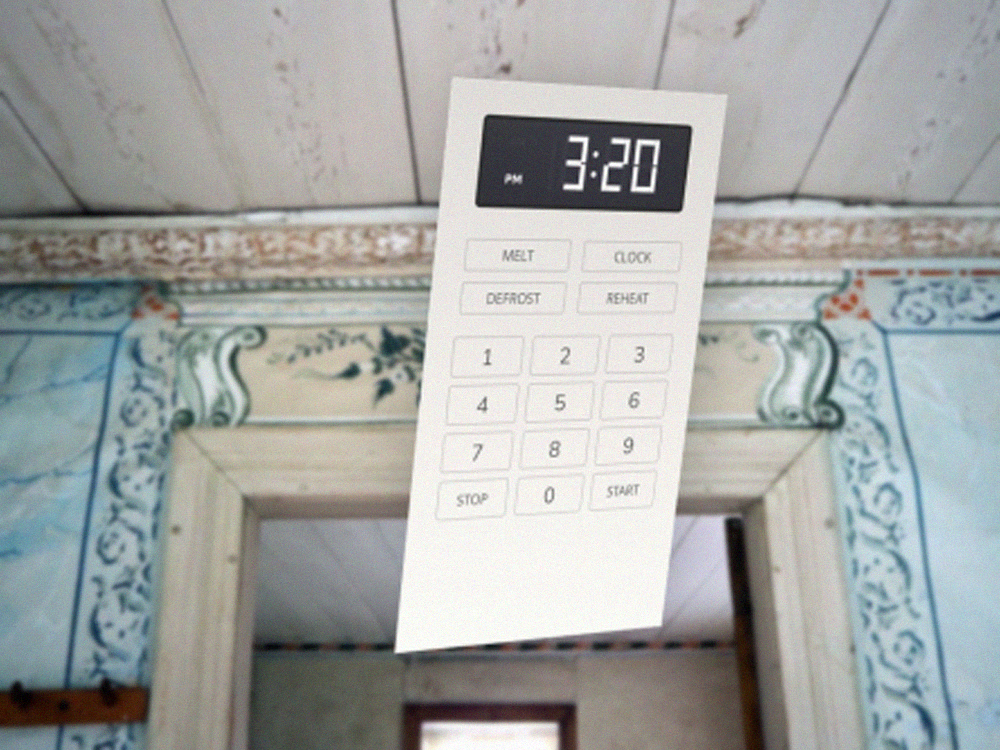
3:20
